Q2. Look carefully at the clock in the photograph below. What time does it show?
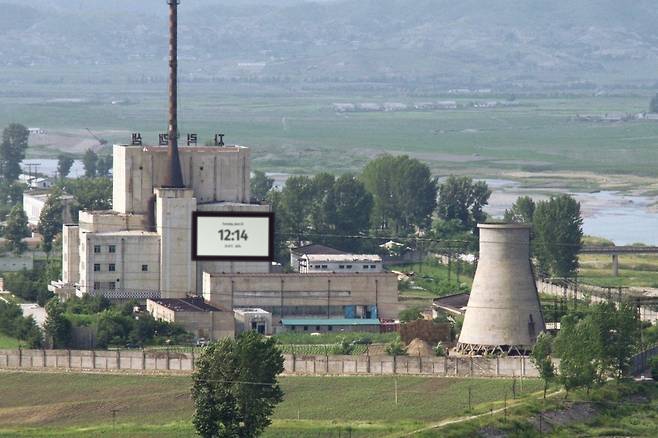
12:14
